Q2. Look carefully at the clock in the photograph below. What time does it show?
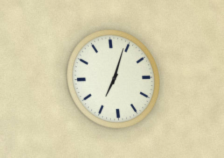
7:04
